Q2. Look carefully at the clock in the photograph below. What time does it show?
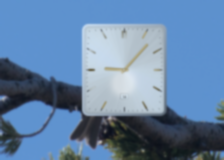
9:07
